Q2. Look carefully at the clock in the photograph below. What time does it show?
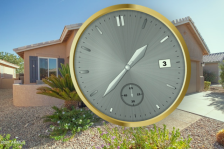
1:38
